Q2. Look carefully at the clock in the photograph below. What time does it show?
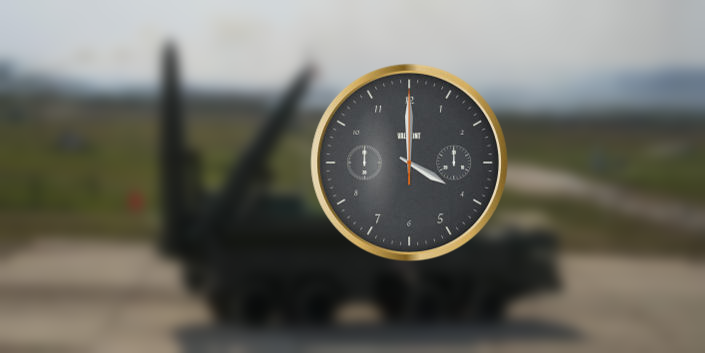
4:00
